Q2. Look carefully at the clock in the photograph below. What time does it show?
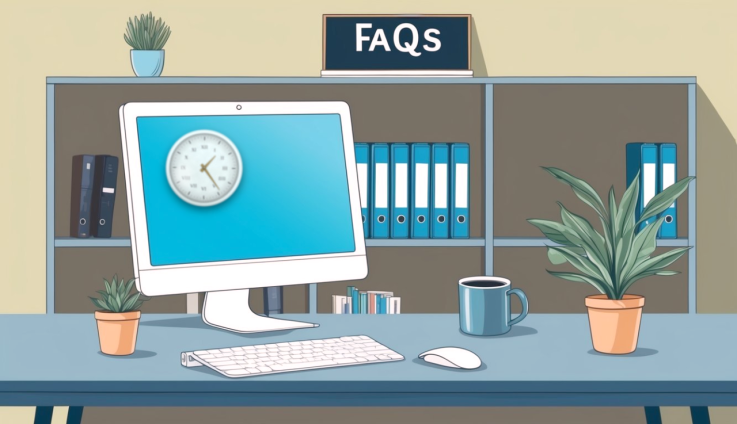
1:24
